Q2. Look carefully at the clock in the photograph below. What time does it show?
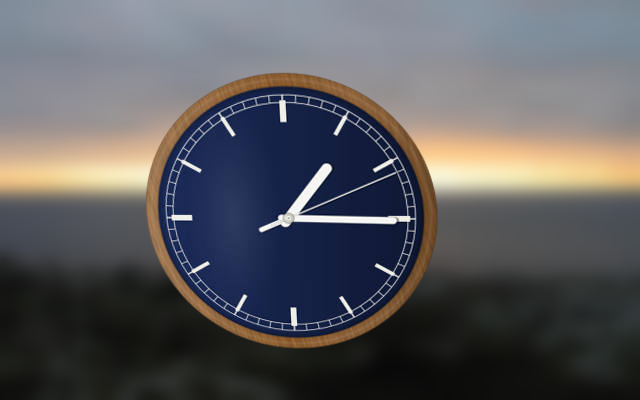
1:15:11
